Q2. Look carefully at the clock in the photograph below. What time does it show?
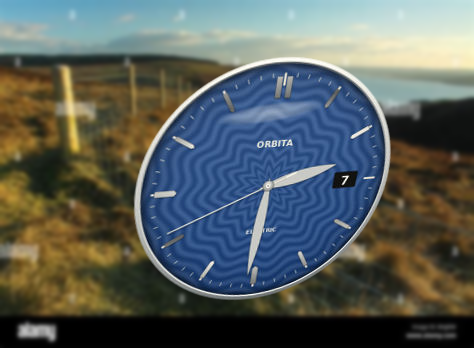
2:30:41
